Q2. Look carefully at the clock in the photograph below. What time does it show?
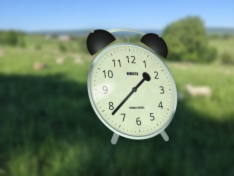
1:38
